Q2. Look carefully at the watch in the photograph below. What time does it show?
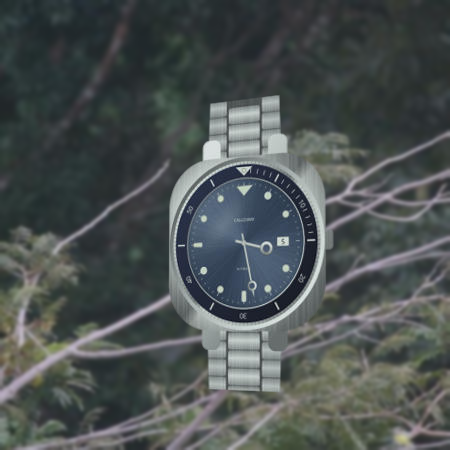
3:28
